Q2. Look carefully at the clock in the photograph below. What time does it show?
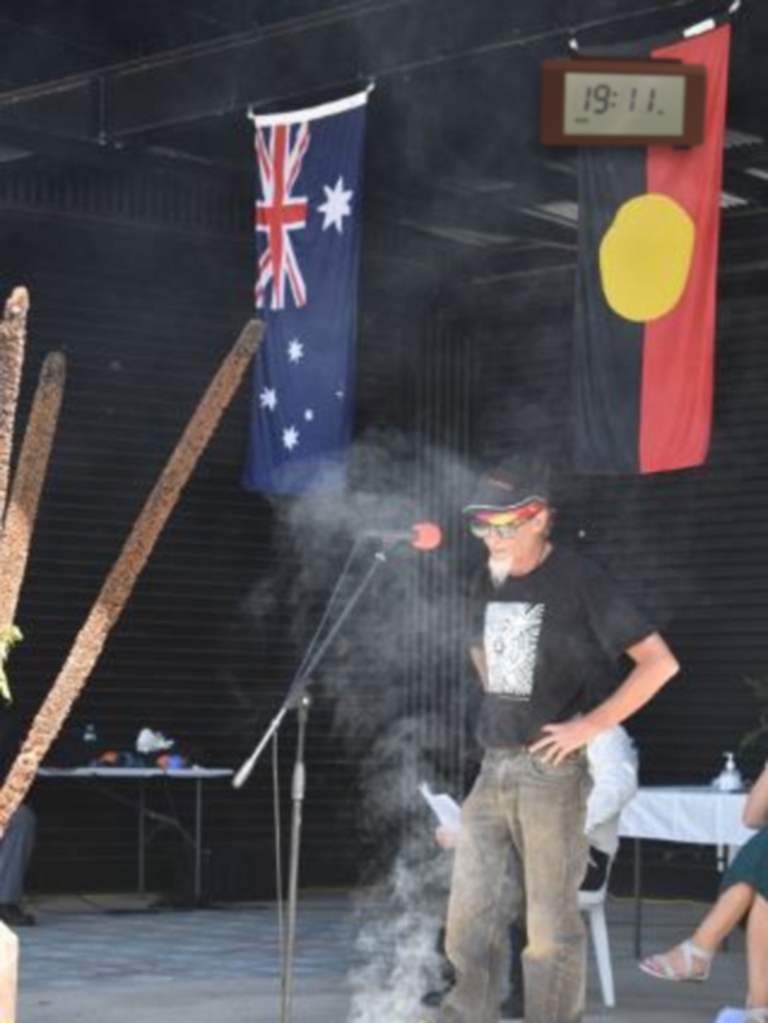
19:11
